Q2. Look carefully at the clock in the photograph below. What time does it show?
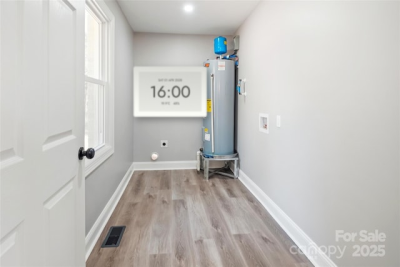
16:00
